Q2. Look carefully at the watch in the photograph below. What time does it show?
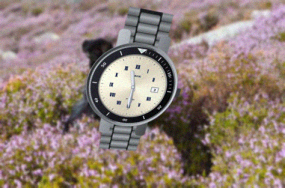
11:30
